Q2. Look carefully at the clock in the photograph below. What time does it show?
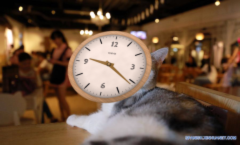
9:21
